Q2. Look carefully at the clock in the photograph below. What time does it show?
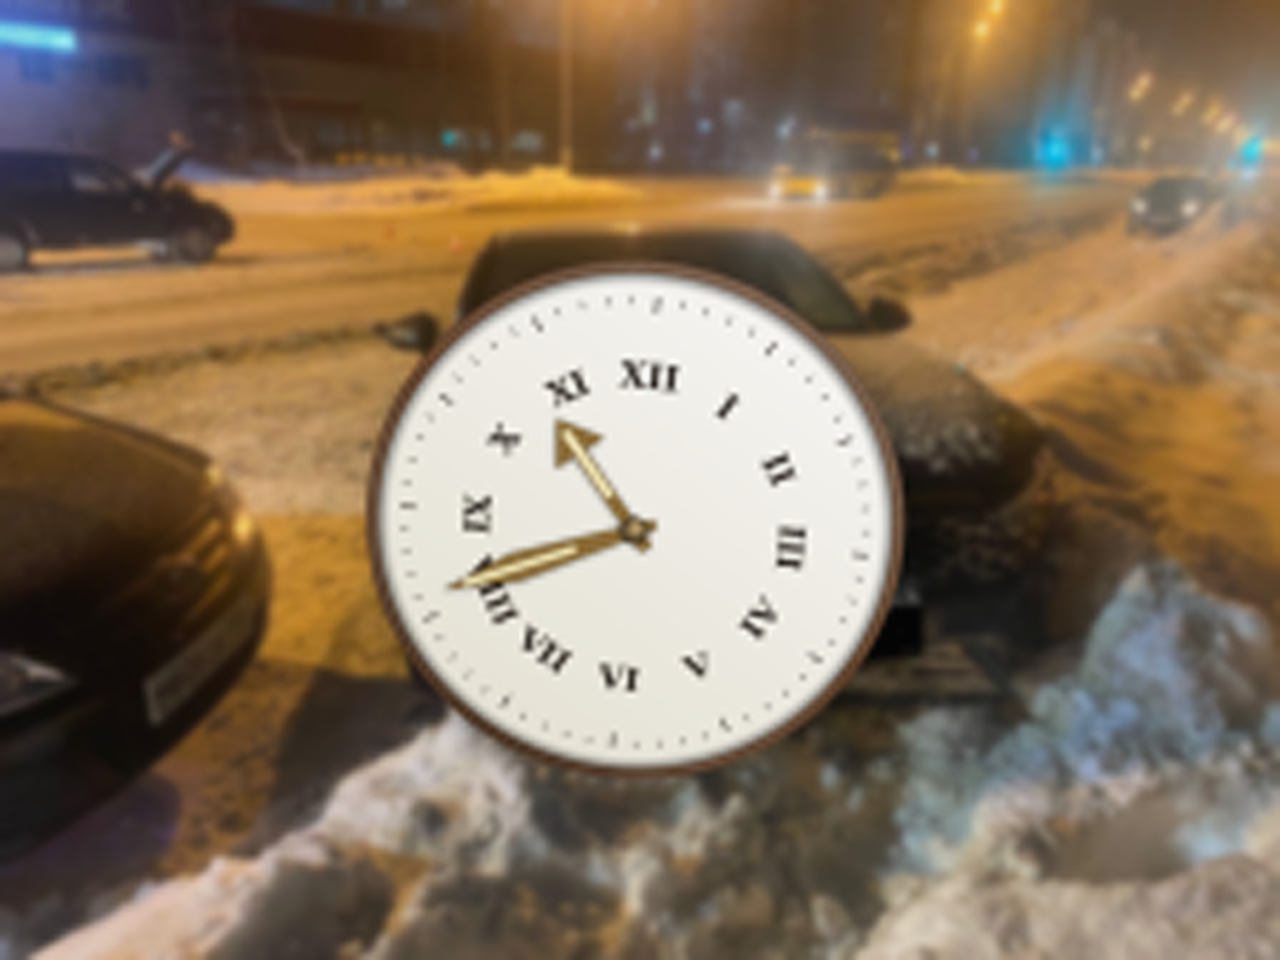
10:41
